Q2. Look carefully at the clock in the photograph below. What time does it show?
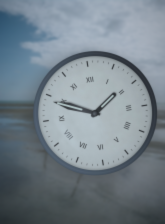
1:49
